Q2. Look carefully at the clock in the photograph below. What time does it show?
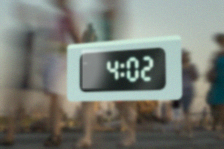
4:02
